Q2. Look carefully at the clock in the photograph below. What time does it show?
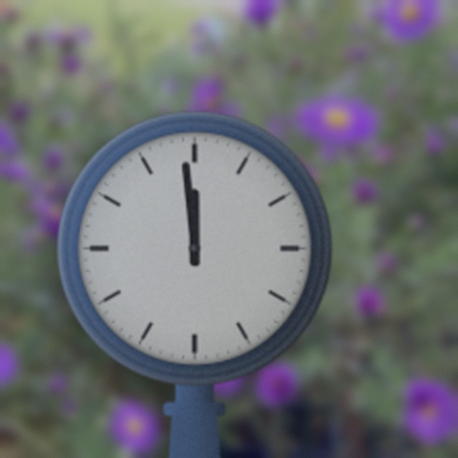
11:59
